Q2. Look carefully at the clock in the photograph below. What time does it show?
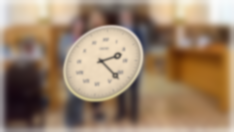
2:22
